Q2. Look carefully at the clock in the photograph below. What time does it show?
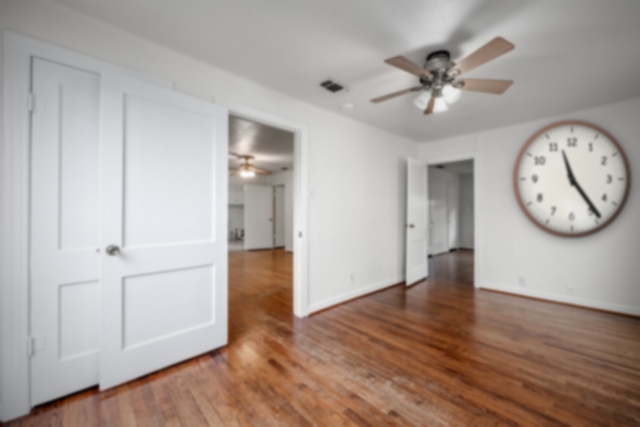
11:24
